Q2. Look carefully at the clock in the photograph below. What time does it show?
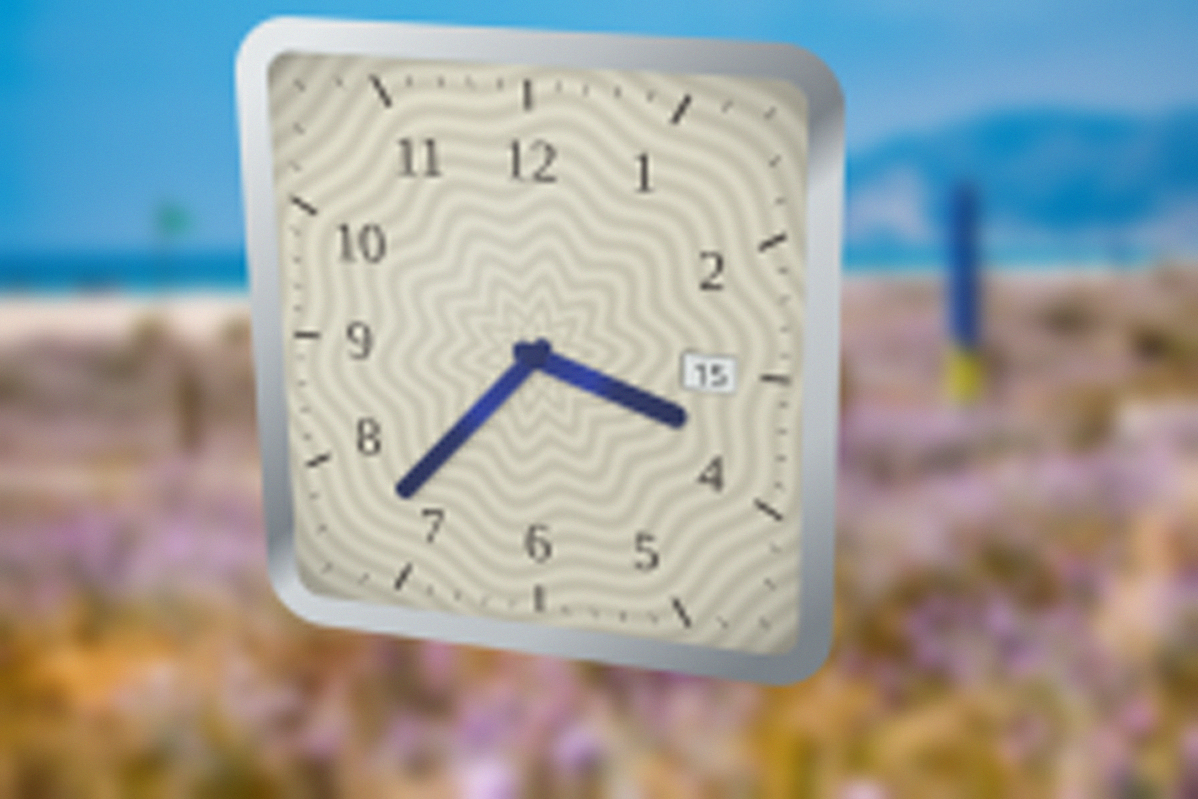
3:37
